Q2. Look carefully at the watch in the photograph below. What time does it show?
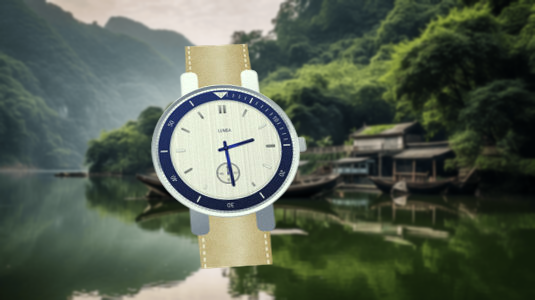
2:29
